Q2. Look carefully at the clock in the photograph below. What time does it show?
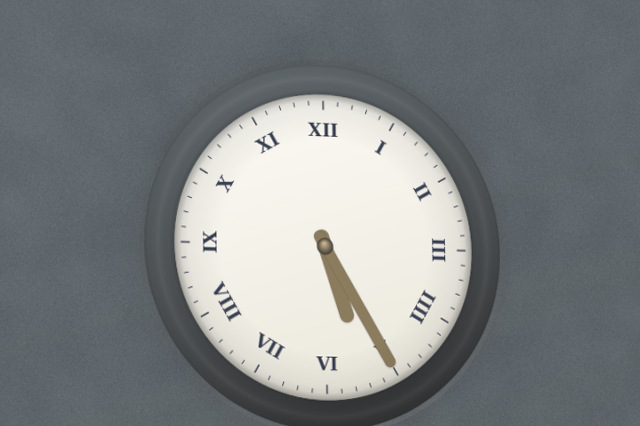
5:25
